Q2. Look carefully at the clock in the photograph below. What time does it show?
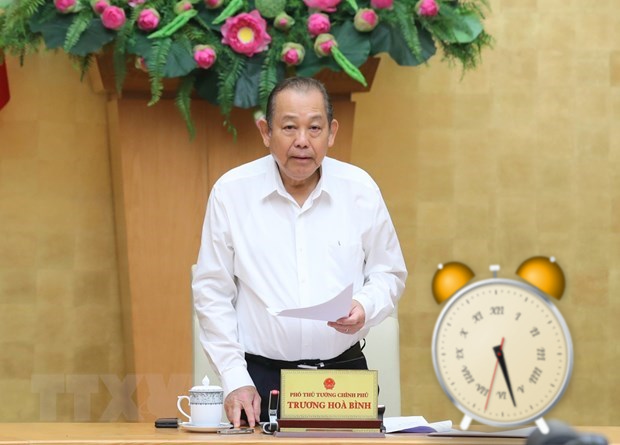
5:27:33
